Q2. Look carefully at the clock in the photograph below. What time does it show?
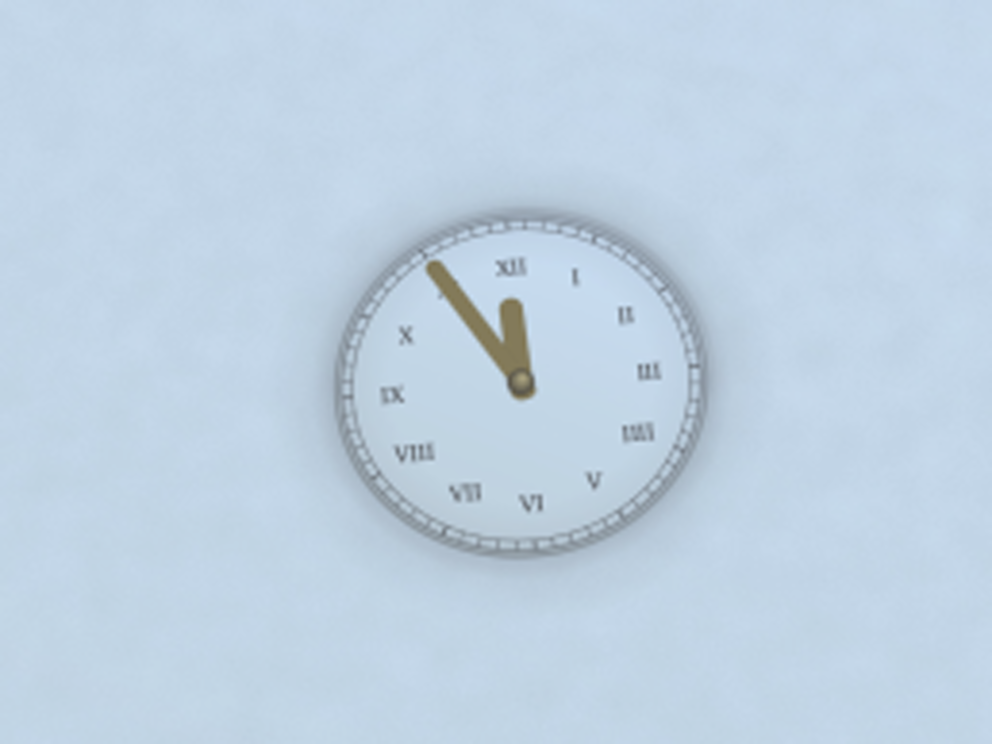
11:55
